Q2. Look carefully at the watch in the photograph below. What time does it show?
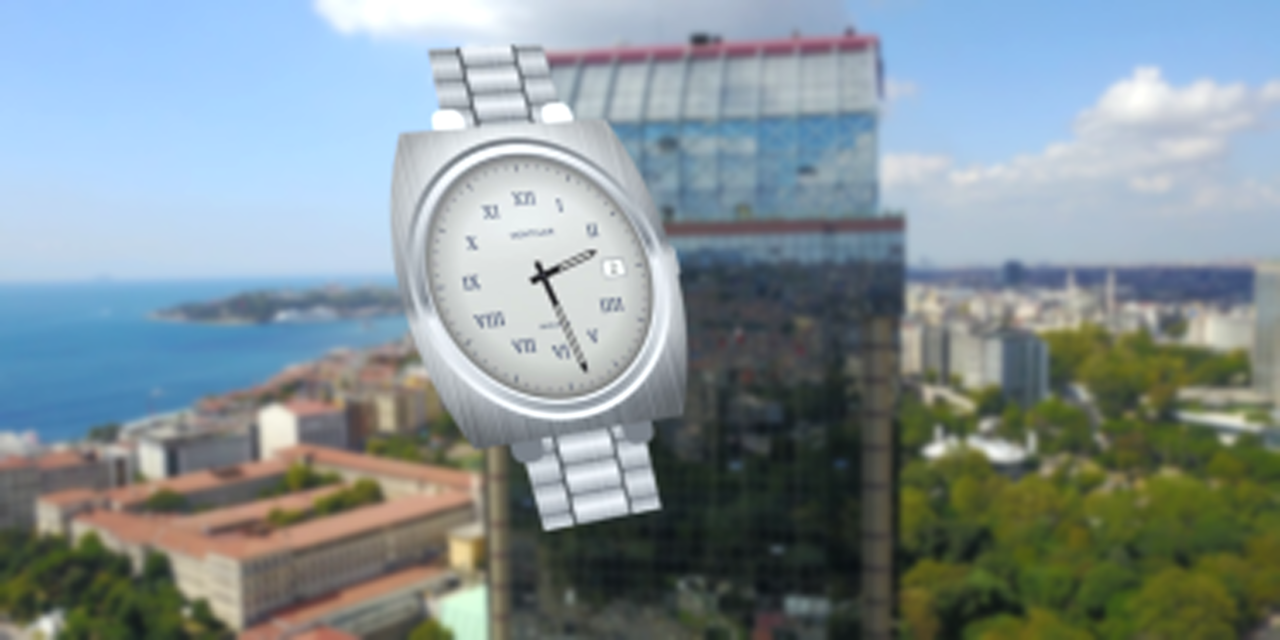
2:28
